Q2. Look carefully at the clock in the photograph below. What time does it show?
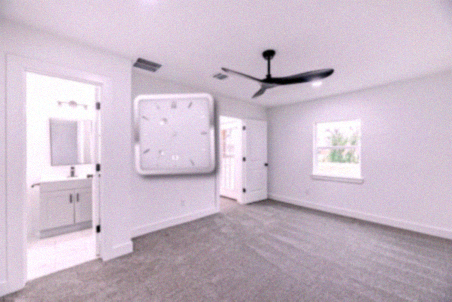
10:36
